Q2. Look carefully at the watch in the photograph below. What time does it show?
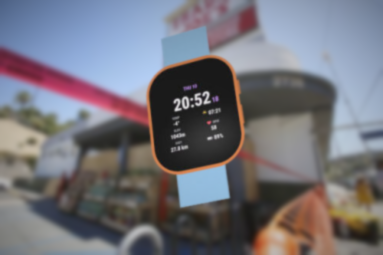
20:52
